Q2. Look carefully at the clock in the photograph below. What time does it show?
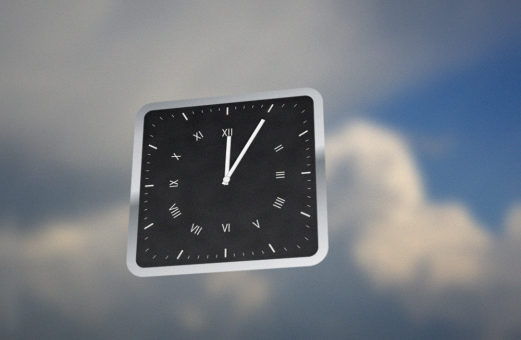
12:05
